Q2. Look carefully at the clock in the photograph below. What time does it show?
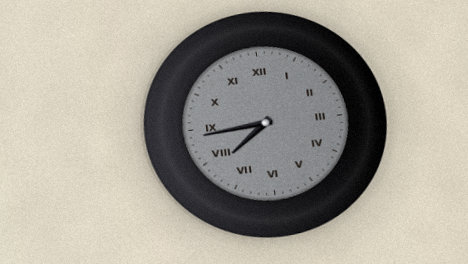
7:44
